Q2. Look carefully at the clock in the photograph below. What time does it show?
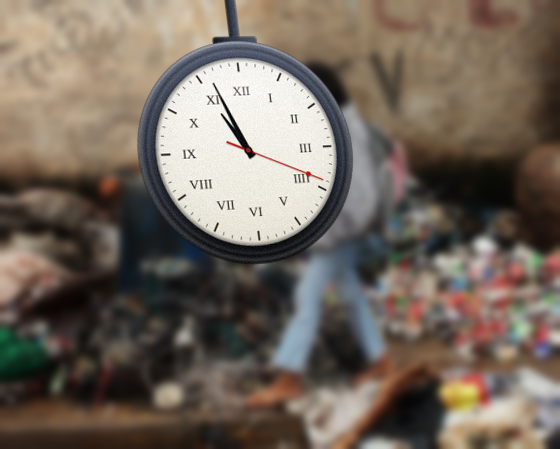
10:56:19
